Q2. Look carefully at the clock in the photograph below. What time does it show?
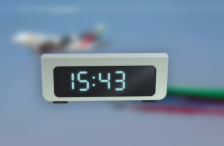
15:43
